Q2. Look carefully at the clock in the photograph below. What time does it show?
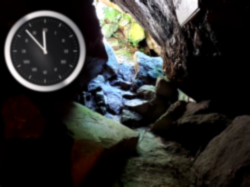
11:53
